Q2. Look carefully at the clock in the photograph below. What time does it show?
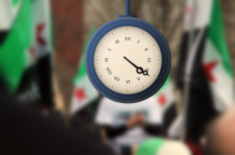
4:21
